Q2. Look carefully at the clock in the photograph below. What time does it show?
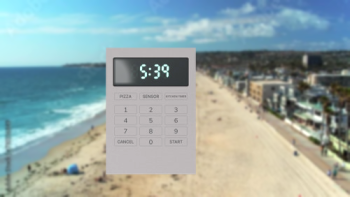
5:39
